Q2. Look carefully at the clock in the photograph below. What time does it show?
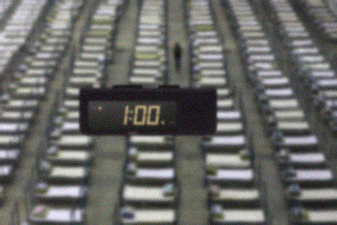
1:00
